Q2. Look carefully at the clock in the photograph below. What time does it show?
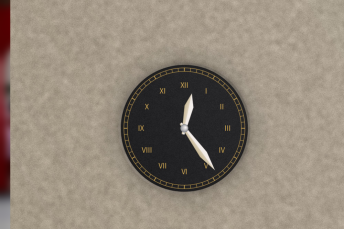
12:24
